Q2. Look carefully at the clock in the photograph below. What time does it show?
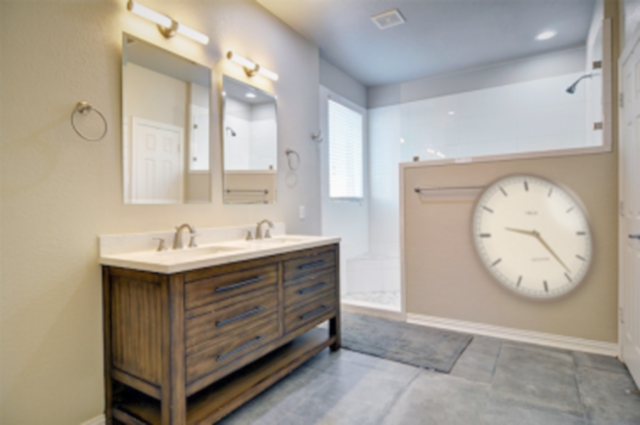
9:24
